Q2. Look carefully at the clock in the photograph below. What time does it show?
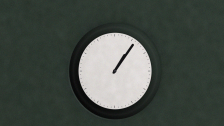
1:06
